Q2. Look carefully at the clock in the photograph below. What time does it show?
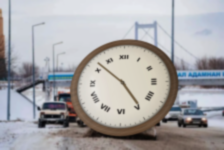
4:52
